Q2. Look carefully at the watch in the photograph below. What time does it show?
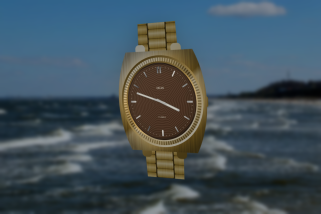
3:48
